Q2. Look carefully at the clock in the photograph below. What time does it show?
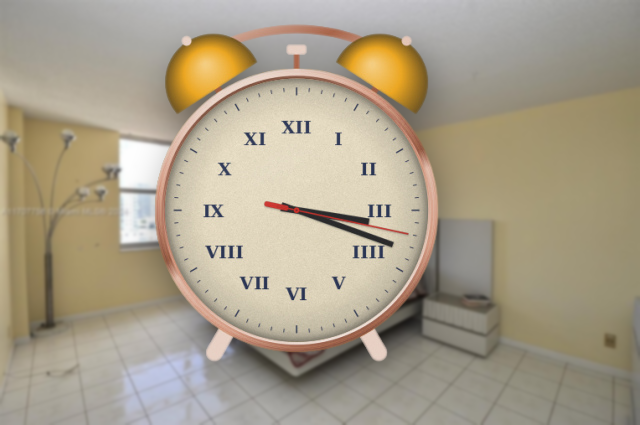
3:18:17
